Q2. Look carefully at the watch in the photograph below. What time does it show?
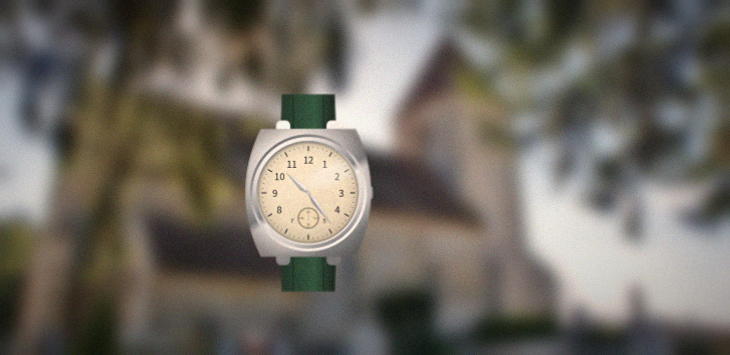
10:24
